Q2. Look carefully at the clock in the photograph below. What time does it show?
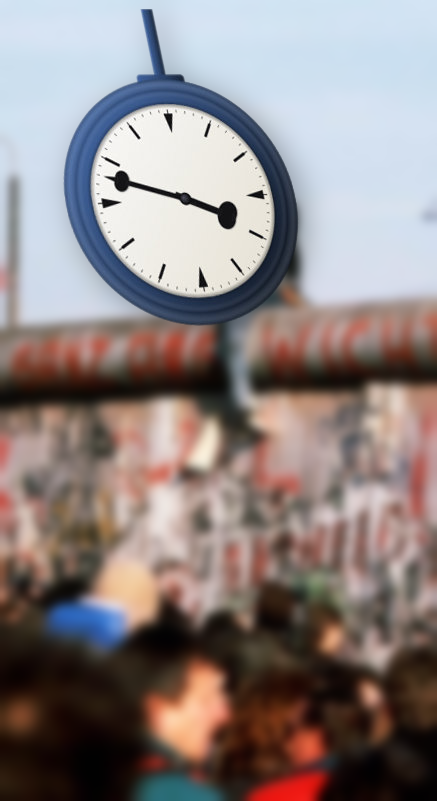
3:48
